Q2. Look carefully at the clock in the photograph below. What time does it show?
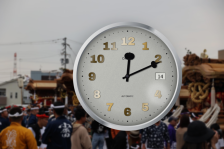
12:11
